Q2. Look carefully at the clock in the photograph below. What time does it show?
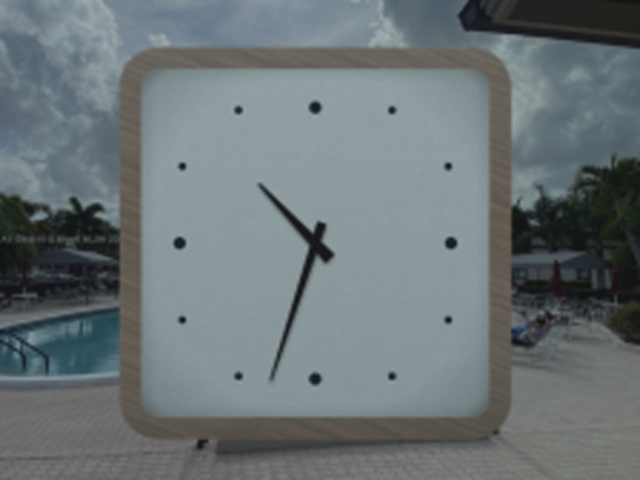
10:33
